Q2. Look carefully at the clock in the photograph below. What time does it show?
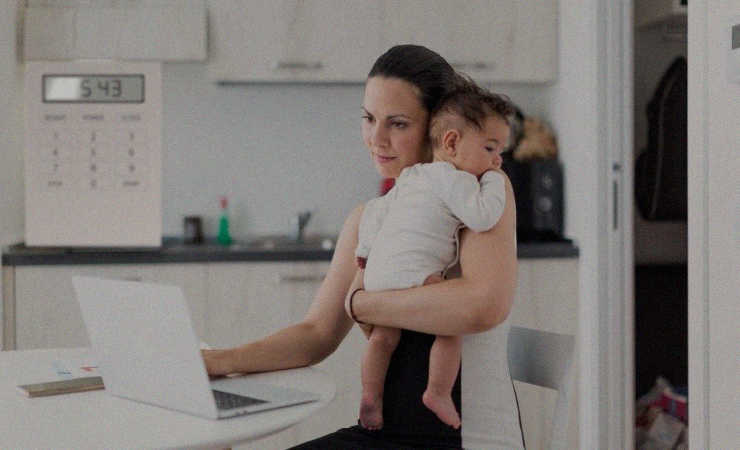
5:43
